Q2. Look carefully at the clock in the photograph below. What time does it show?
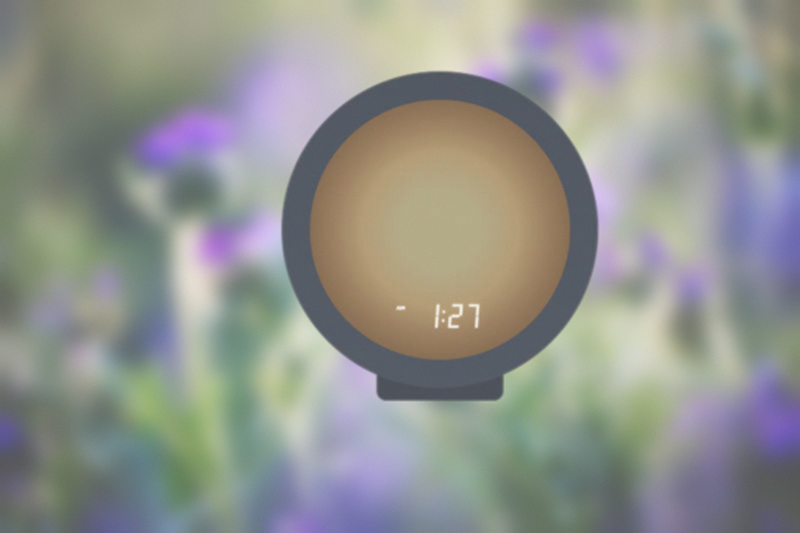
1:27
